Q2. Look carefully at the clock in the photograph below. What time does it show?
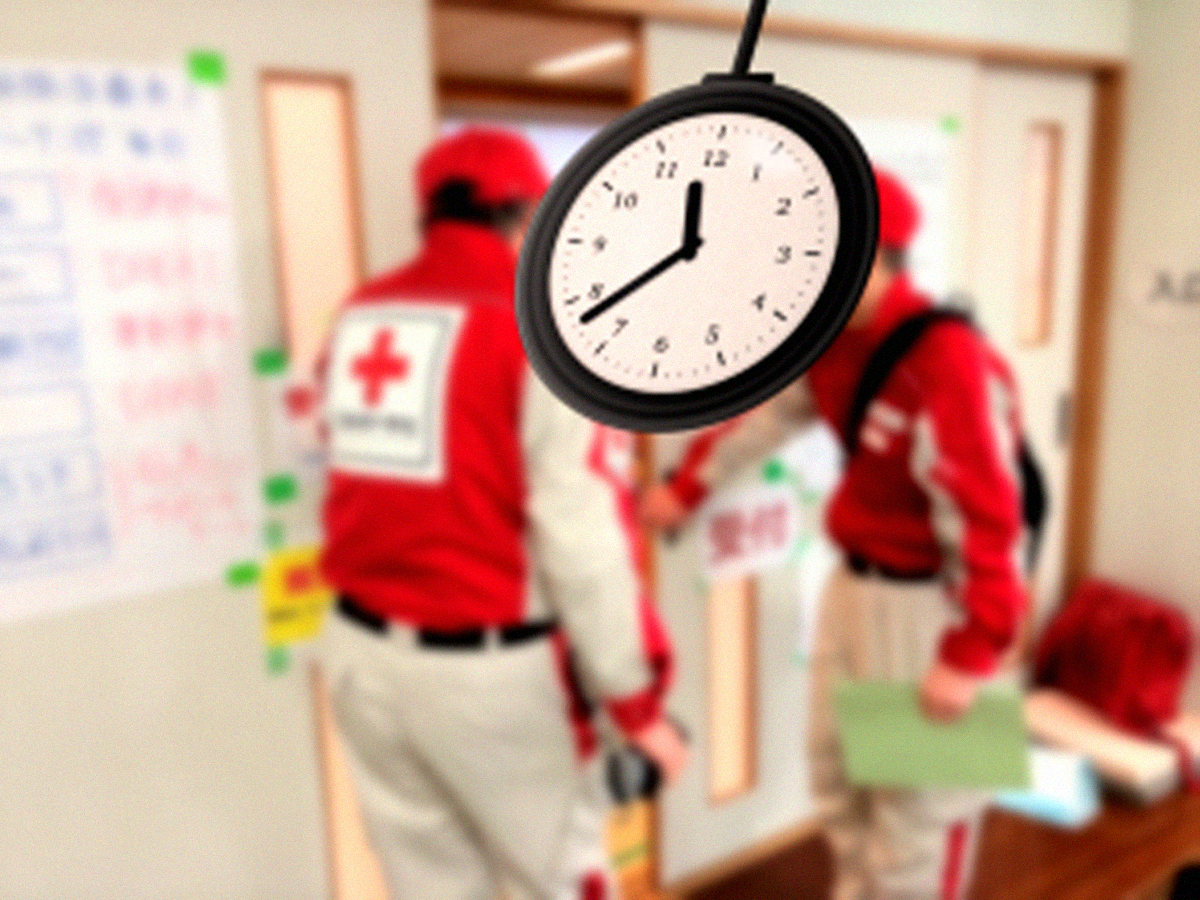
11:38
